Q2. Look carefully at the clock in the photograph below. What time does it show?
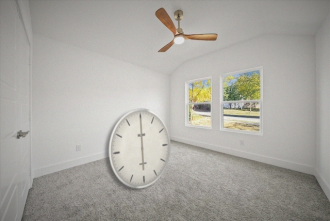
6:00
